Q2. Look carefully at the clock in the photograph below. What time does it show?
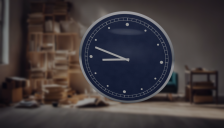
8:48
